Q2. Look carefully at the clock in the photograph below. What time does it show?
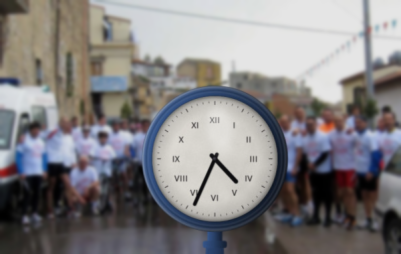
4:34
